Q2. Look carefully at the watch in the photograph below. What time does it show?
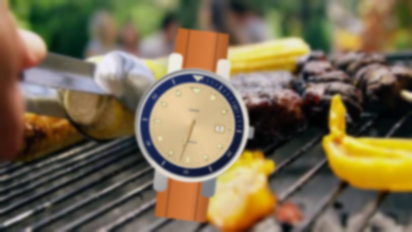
6:32
